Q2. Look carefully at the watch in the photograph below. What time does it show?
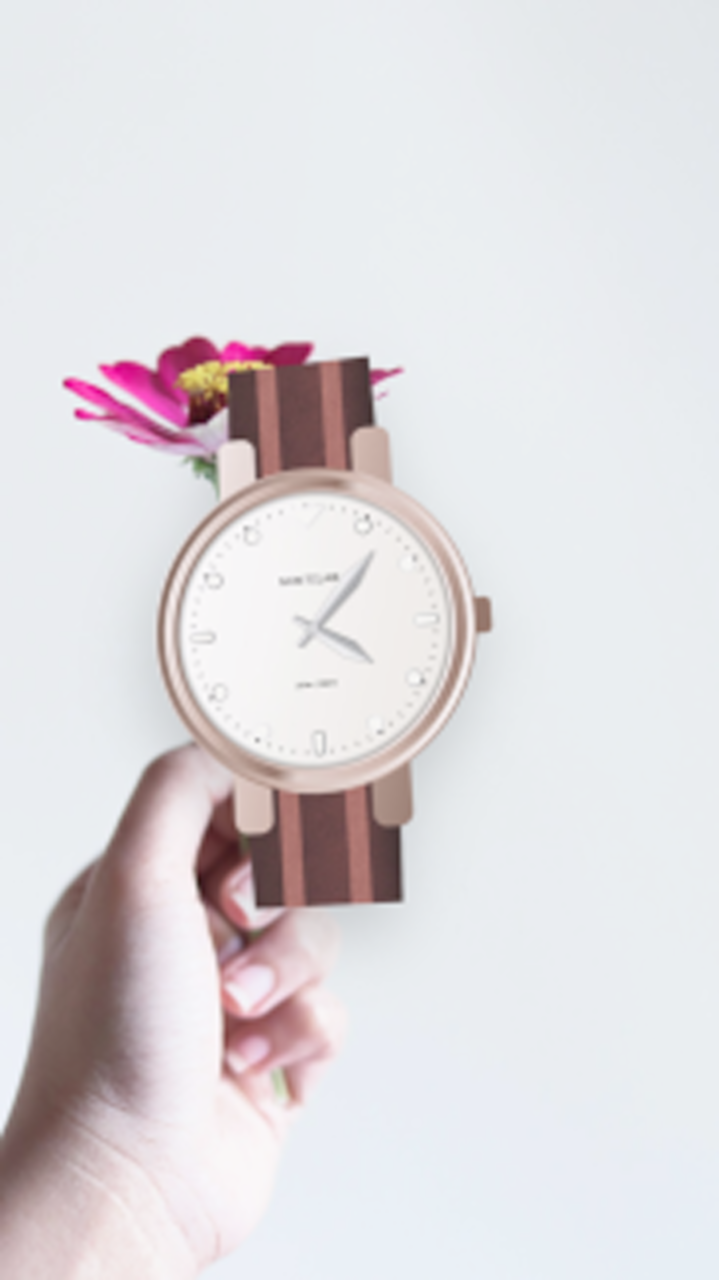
4:07
